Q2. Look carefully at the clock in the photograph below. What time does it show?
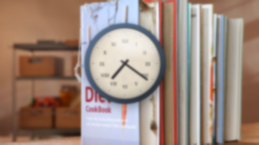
7:21
